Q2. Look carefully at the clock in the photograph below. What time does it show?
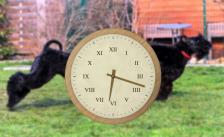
6:18
